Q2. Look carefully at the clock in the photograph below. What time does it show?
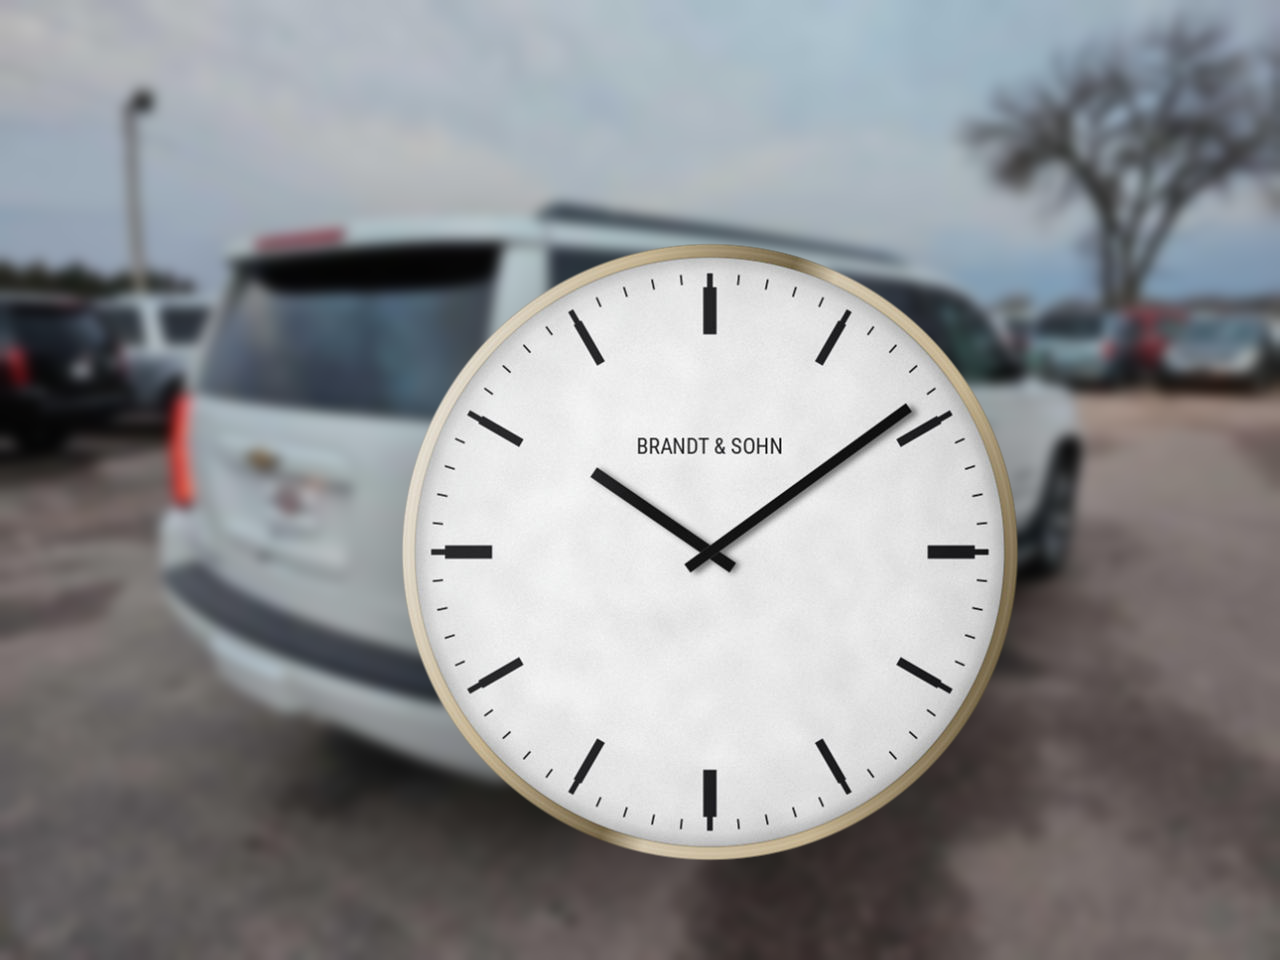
10:09
